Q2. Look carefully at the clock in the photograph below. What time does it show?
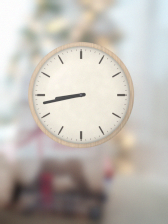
8:43
